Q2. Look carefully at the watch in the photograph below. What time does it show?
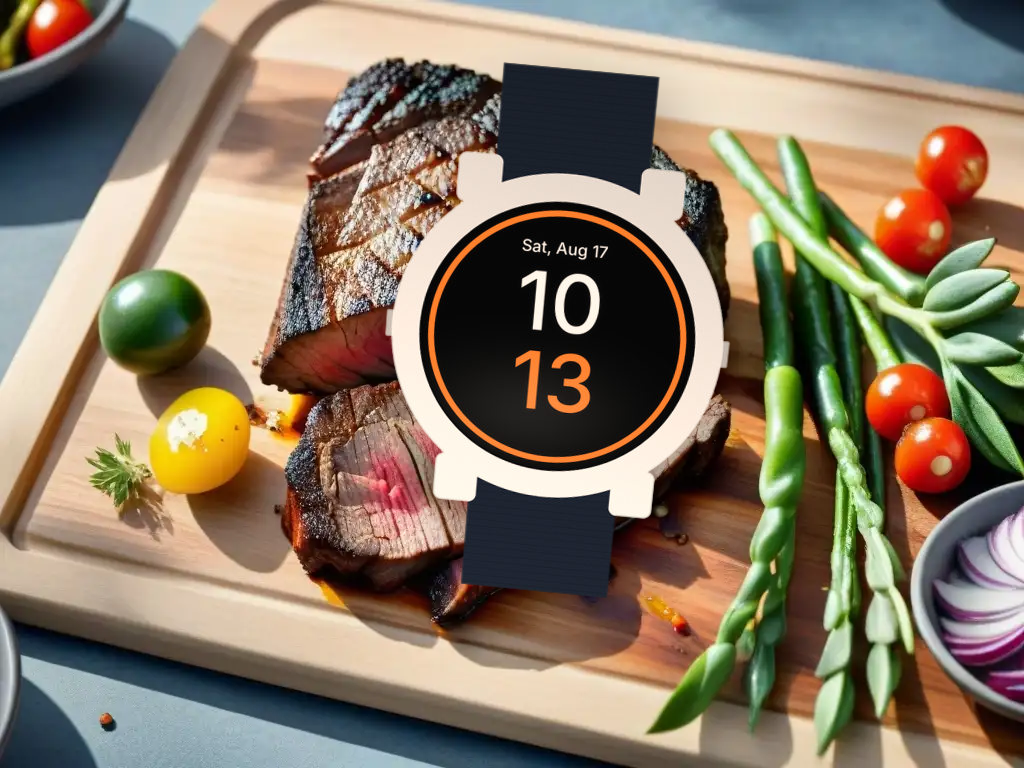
10:13
